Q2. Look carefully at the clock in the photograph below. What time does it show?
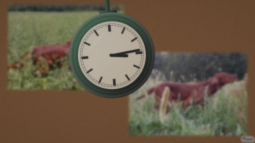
3:14
